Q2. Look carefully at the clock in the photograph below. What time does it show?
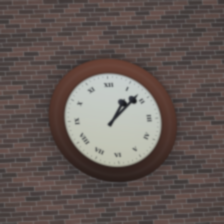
1:08
